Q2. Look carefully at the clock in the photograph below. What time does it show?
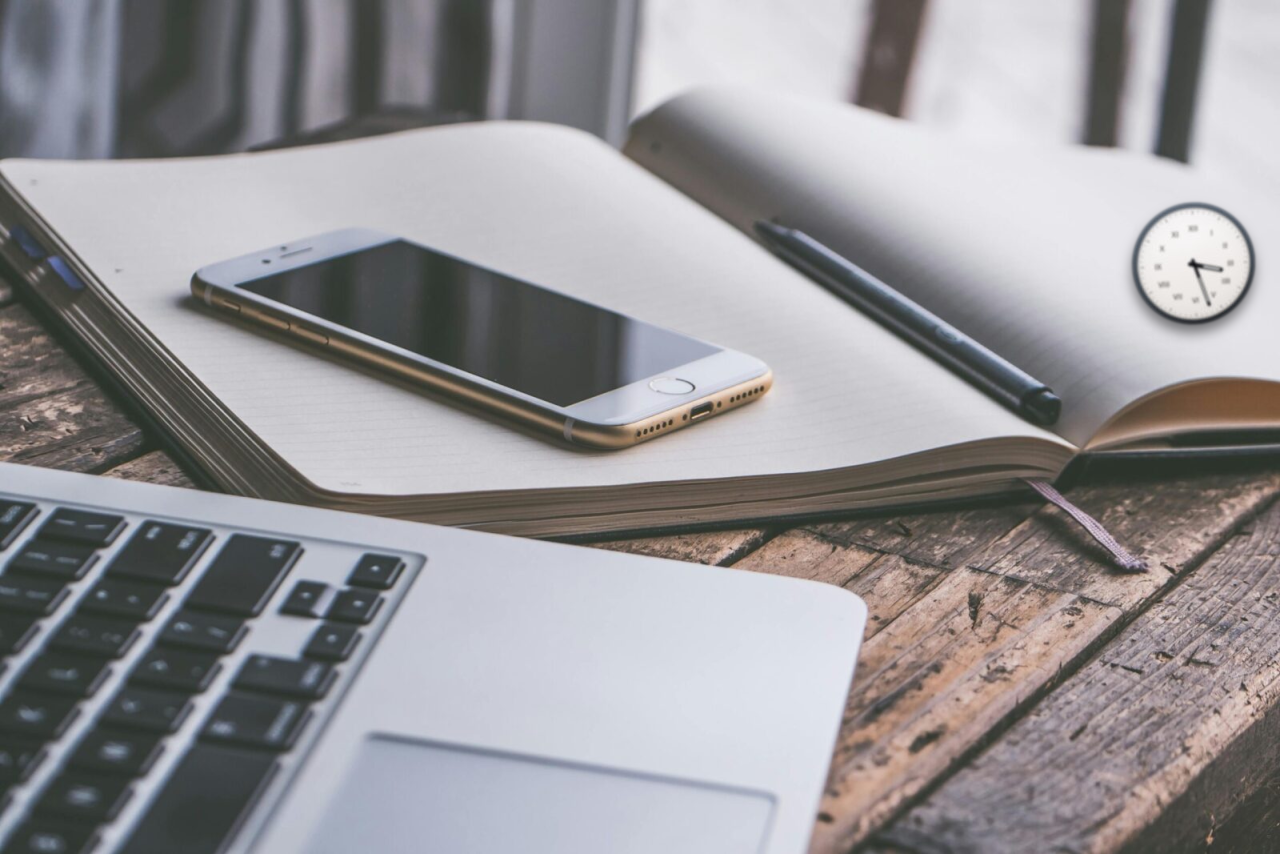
3:27
